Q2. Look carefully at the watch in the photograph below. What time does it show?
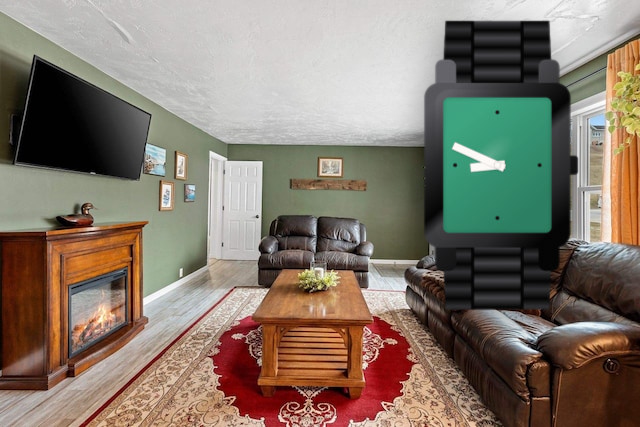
8:49
